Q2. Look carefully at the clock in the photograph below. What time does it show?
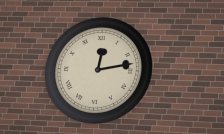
12:13
